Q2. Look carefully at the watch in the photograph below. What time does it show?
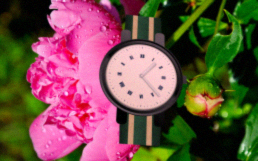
1:23
